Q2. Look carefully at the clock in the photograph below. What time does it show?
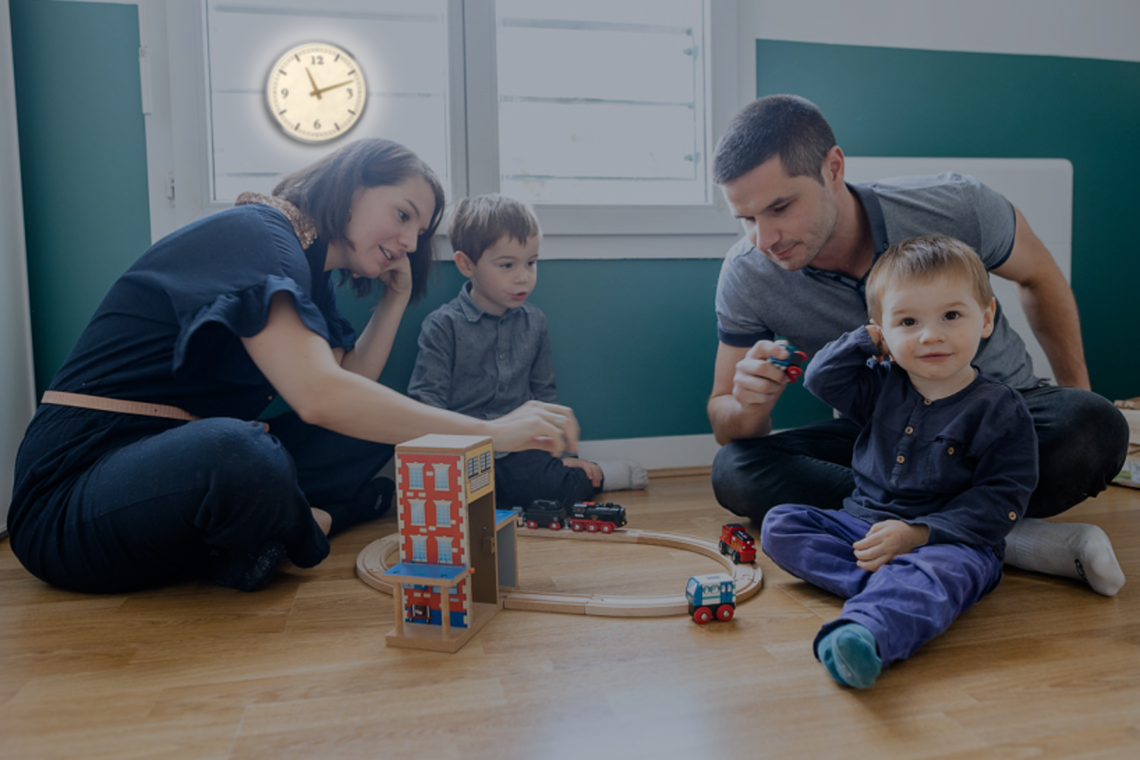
11:12
